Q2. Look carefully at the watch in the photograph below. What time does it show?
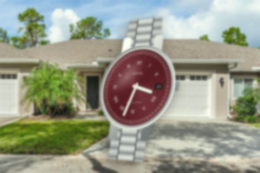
3:33
